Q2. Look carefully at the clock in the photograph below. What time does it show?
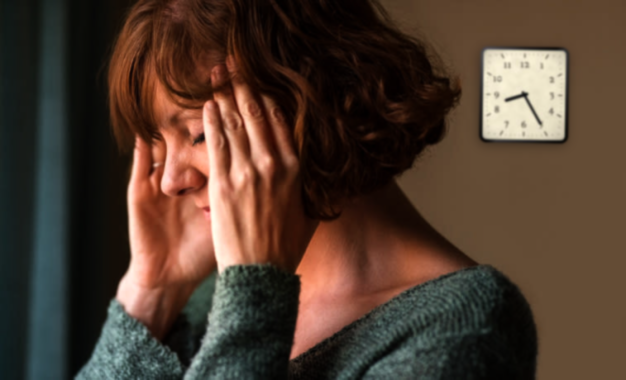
8:25
